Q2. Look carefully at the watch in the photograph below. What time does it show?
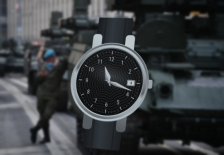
11:18
